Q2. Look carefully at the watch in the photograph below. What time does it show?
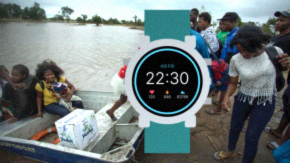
22:30
